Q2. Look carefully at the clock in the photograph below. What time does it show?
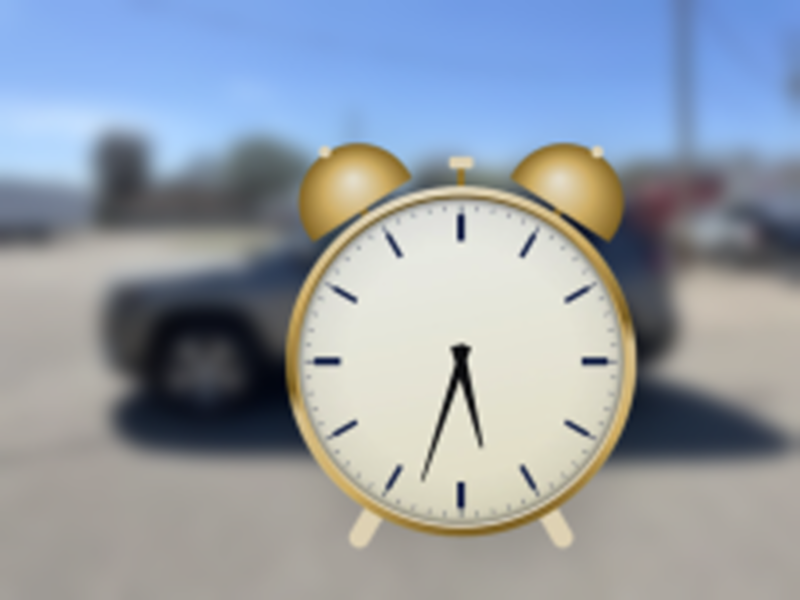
5:33
